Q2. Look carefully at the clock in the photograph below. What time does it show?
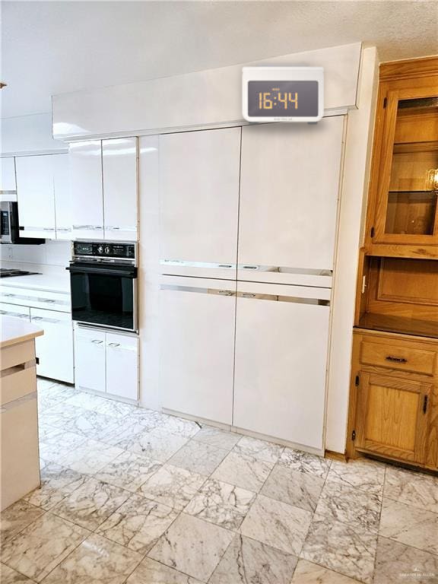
16:44
